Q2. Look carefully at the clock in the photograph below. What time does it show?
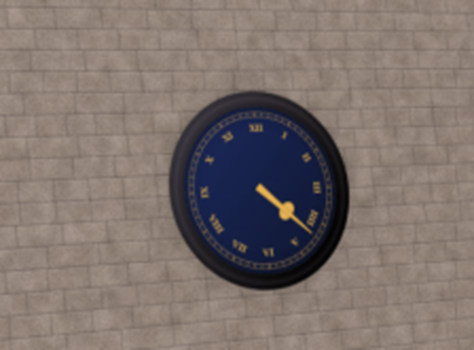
4:22
